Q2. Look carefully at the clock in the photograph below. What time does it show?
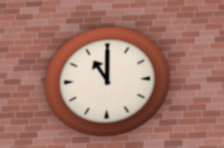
11:00
